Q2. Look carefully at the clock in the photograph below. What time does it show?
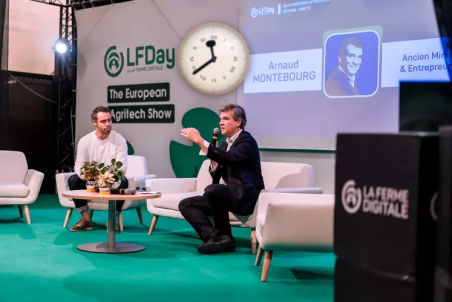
11:39
